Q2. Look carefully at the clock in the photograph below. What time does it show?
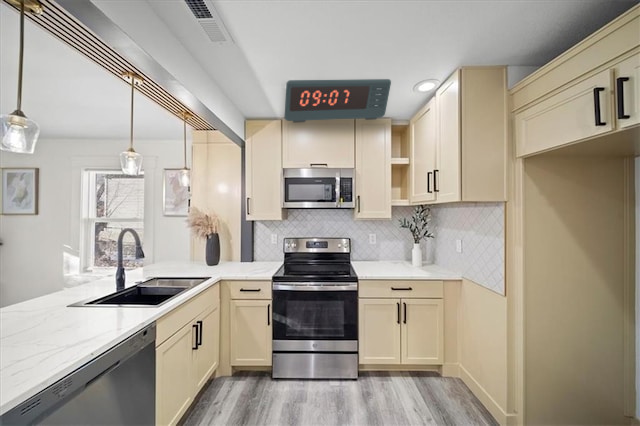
9:07
